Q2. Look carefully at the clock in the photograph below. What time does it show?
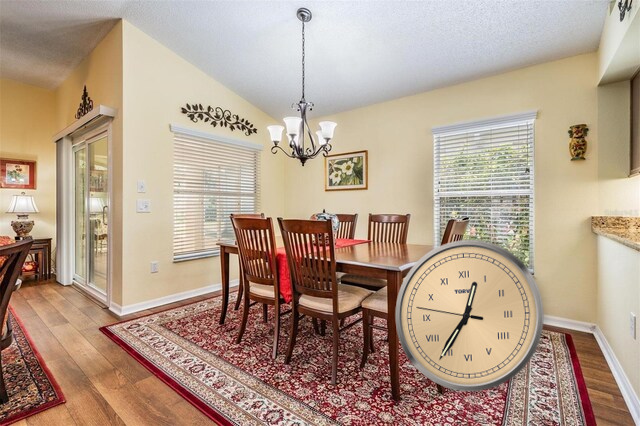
12:35:47
